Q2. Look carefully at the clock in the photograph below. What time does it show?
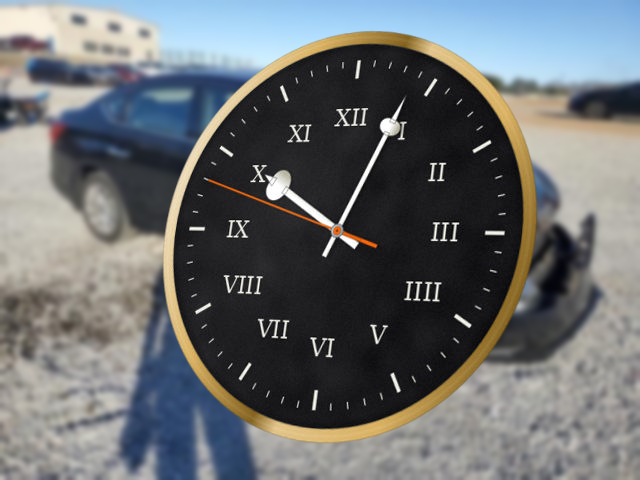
10:03:48
